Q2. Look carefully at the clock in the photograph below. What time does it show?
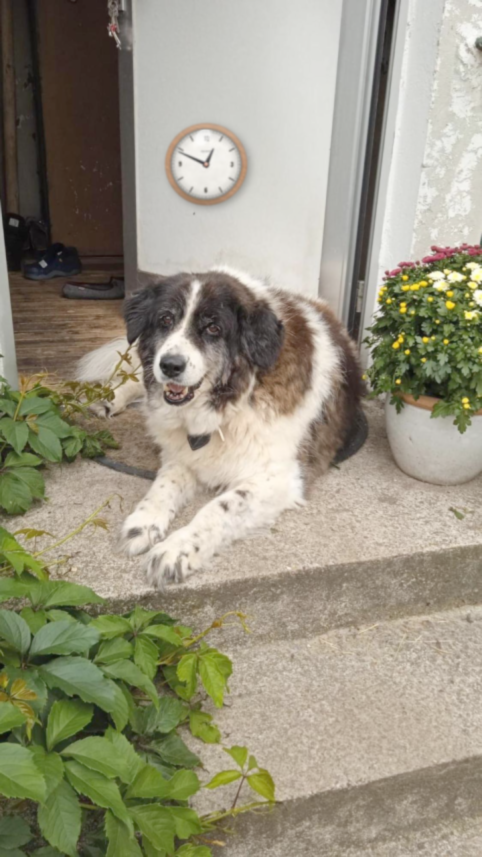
12:49
